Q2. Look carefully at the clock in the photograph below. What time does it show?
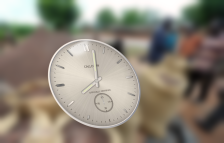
8:02
